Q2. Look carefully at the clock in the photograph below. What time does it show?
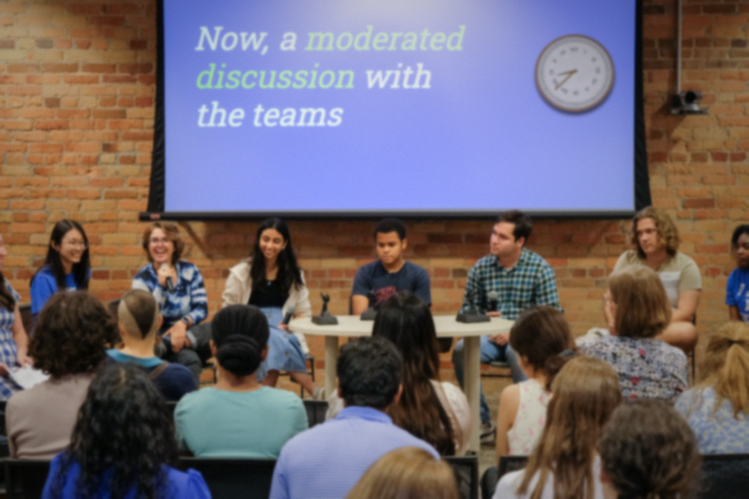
8:38
